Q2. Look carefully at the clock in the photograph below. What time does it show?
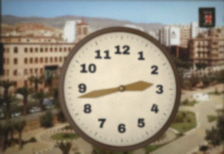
2:43
